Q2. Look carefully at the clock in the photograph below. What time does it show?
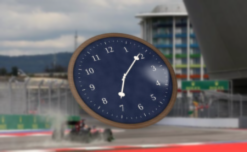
7:09
